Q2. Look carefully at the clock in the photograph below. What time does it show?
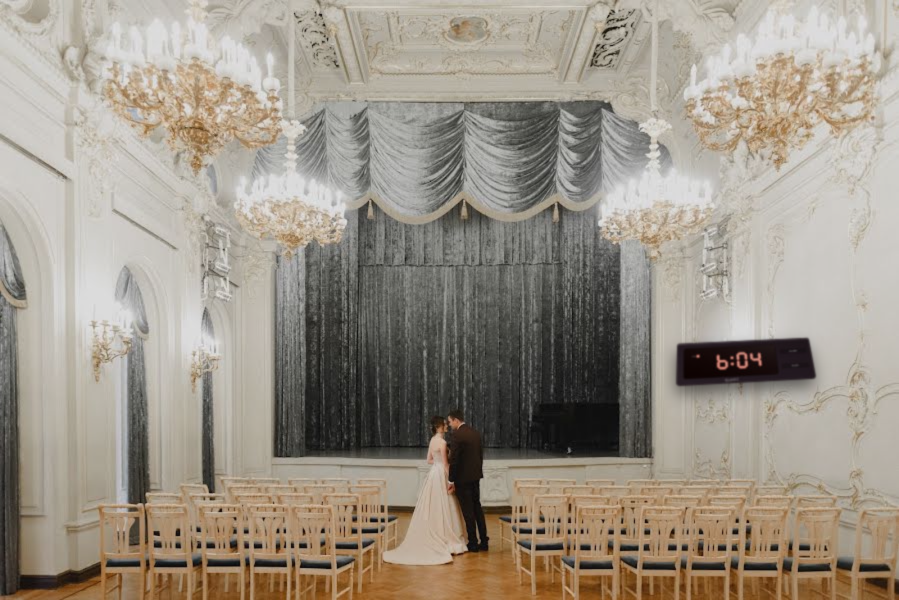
6:04
